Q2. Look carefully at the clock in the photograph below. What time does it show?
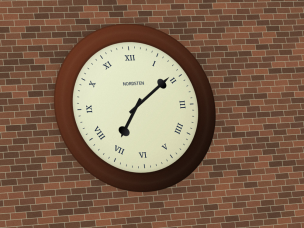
7:09
